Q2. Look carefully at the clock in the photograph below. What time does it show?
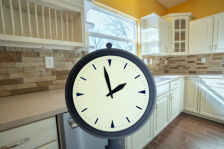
1:58
